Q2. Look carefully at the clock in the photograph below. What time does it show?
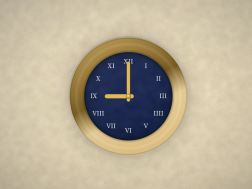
9:00
